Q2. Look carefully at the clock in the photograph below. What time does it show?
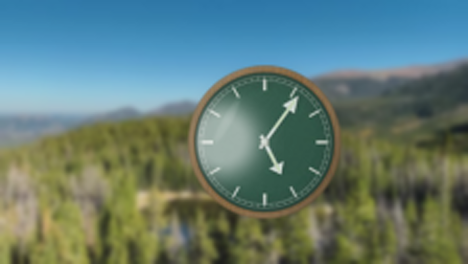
5:06
